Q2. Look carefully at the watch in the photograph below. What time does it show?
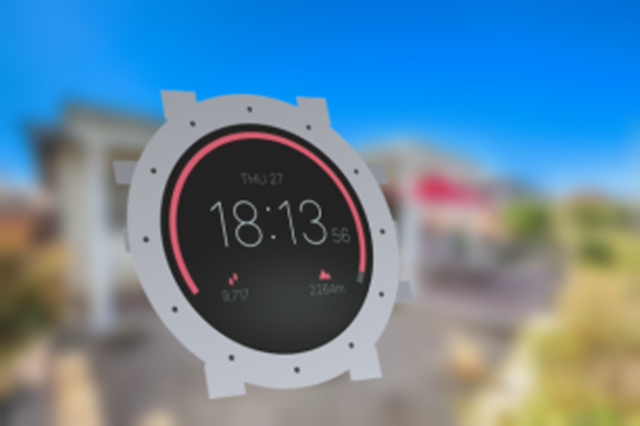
18:13:56
